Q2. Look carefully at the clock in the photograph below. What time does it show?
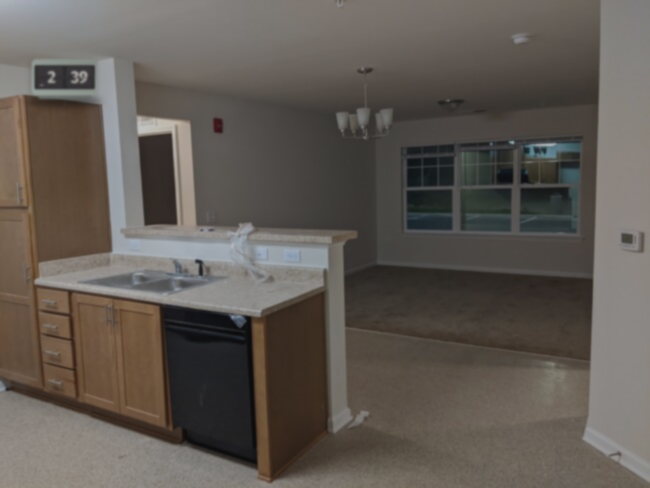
2:39
